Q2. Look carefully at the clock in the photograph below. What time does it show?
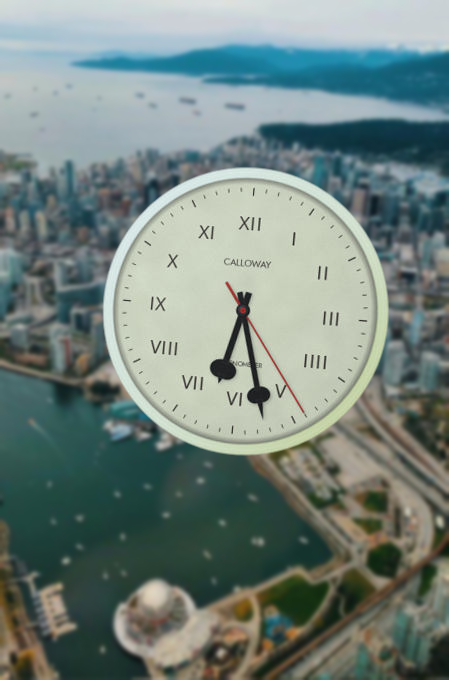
6:27:24
